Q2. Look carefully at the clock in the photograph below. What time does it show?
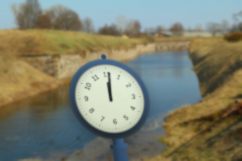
12:01
